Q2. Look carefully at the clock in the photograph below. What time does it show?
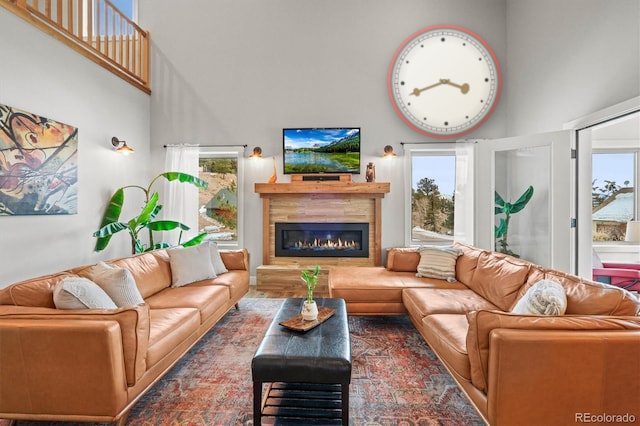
3:42
